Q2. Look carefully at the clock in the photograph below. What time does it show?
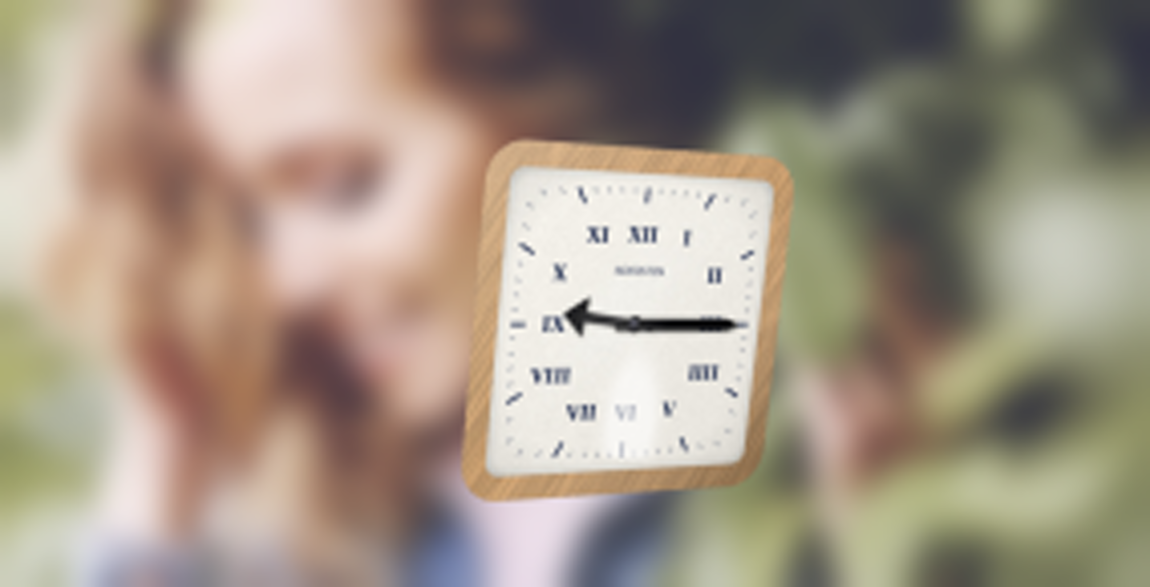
9:15
